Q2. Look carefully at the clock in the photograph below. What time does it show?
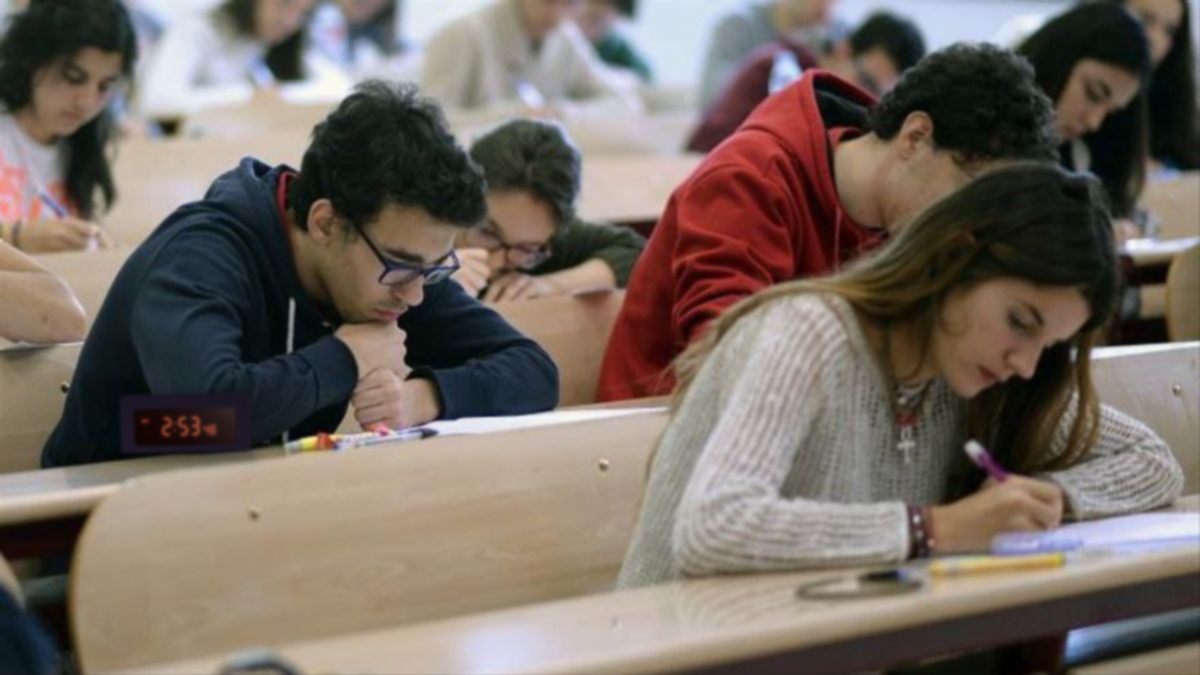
2:53
